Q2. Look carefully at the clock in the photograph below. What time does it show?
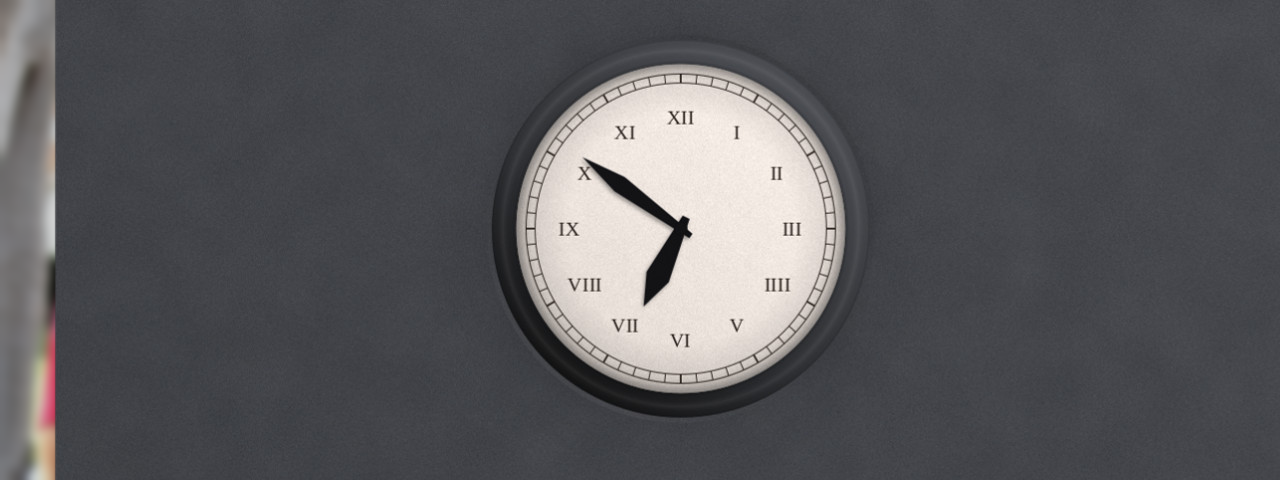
6:51
